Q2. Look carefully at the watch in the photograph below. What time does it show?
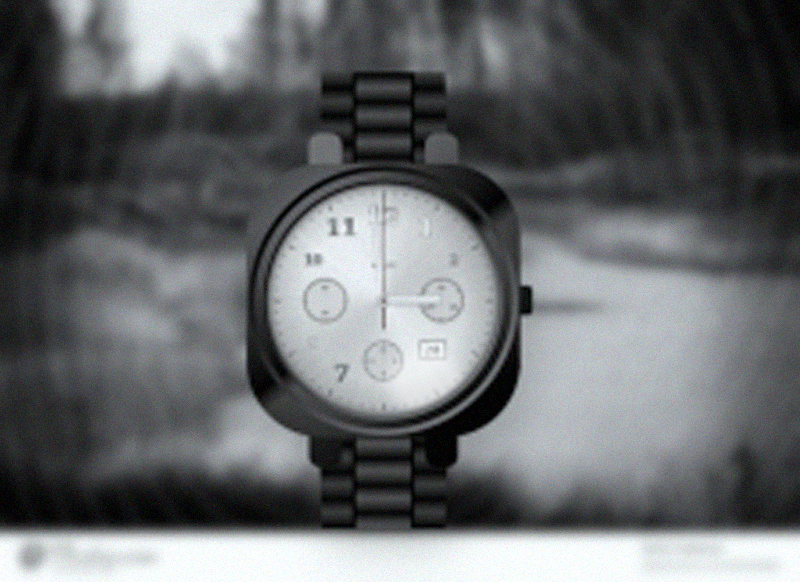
2:59
